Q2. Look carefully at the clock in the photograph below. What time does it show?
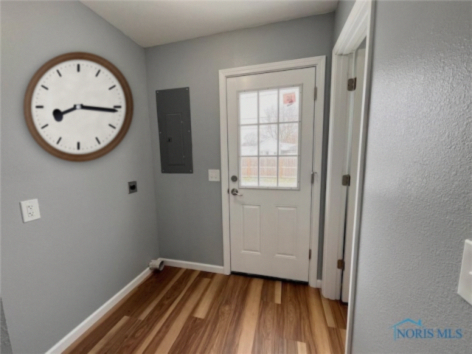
8:16
